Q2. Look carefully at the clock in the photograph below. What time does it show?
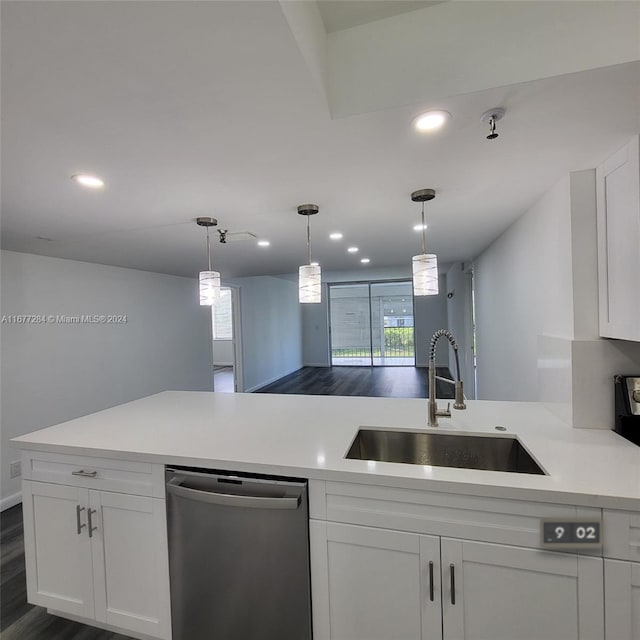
9:02
